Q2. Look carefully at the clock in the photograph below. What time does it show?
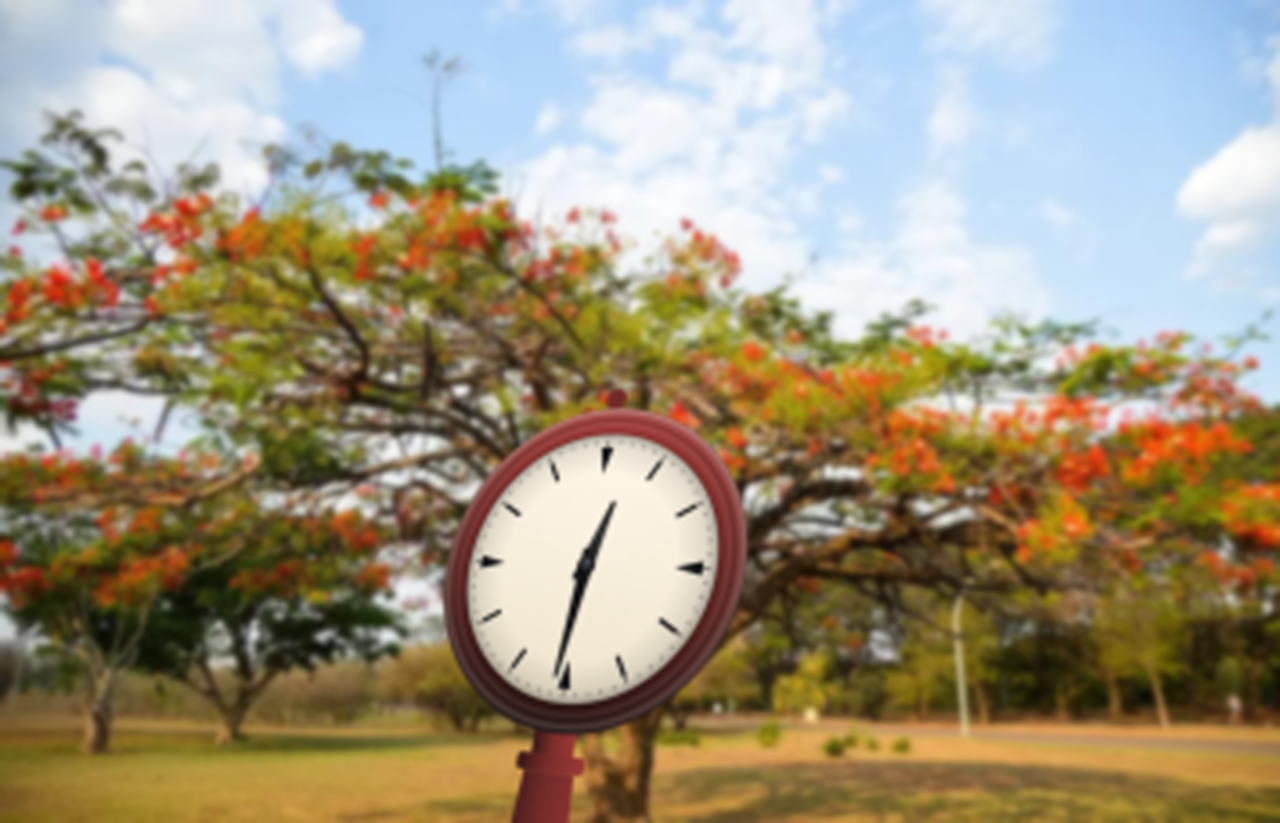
12:31
